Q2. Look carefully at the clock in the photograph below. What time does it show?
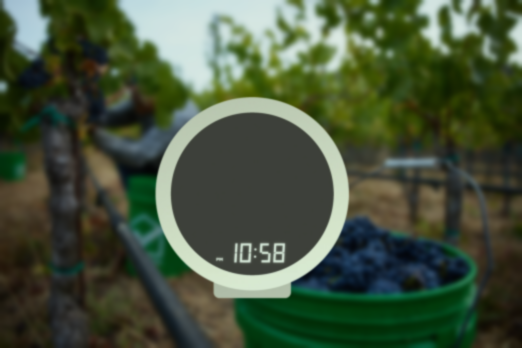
10:58
